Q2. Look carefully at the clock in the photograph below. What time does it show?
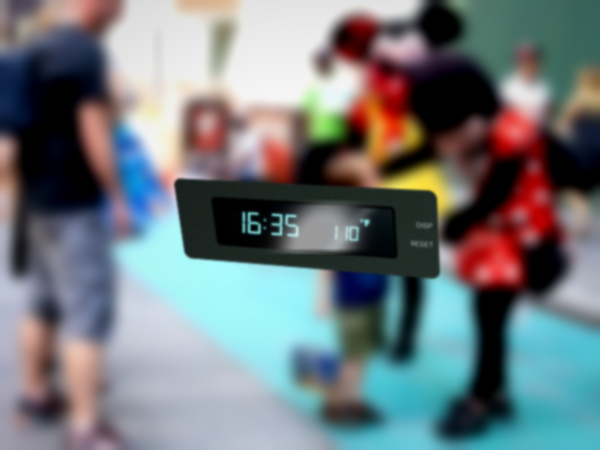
16:35
